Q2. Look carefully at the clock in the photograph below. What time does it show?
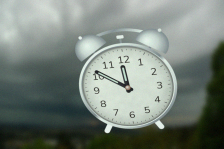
11:51
